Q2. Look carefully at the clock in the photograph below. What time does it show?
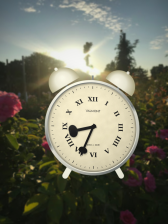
8:34
